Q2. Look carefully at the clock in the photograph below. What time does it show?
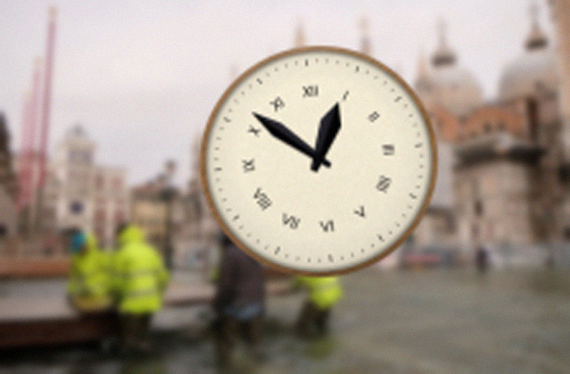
12:52
